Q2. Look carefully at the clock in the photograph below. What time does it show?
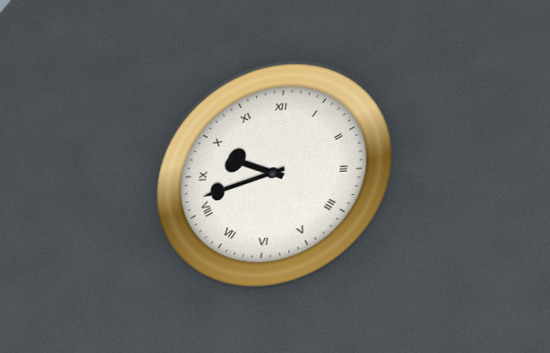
9:42
